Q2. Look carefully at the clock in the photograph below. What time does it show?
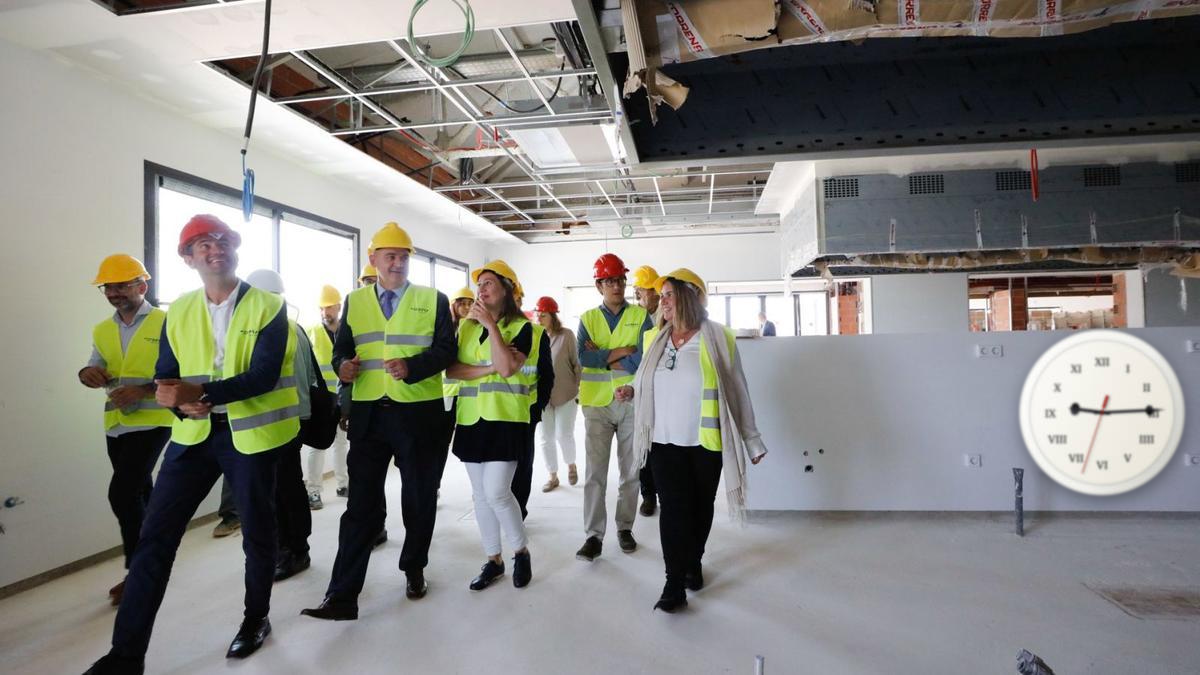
9:14:33
